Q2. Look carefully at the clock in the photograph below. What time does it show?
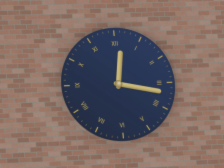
12:17
